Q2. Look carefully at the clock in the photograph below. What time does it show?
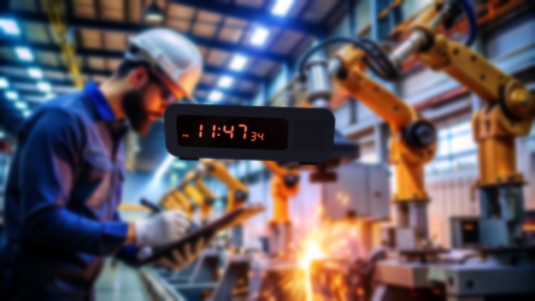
11:47:34
